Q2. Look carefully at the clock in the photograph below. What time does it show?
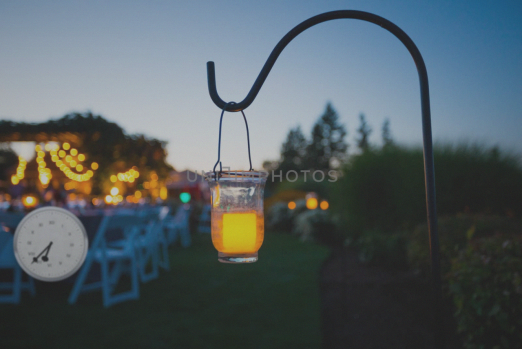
6:37
